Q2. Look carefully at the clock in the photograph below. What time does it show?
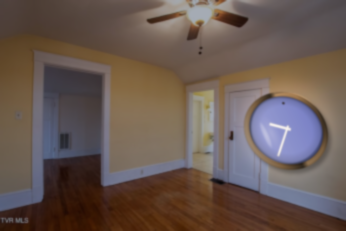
9:34
